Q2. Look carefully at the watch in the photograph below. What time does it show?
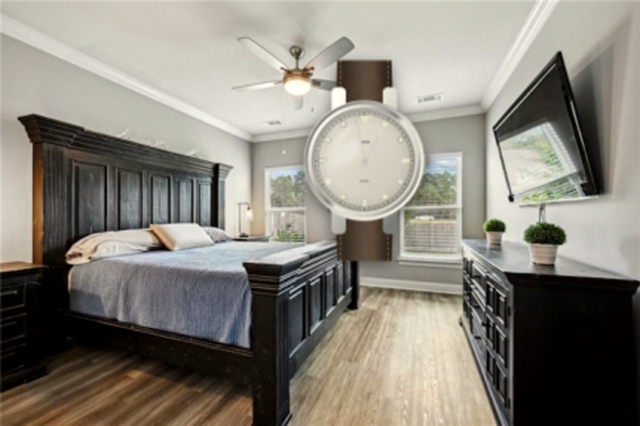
12:58
